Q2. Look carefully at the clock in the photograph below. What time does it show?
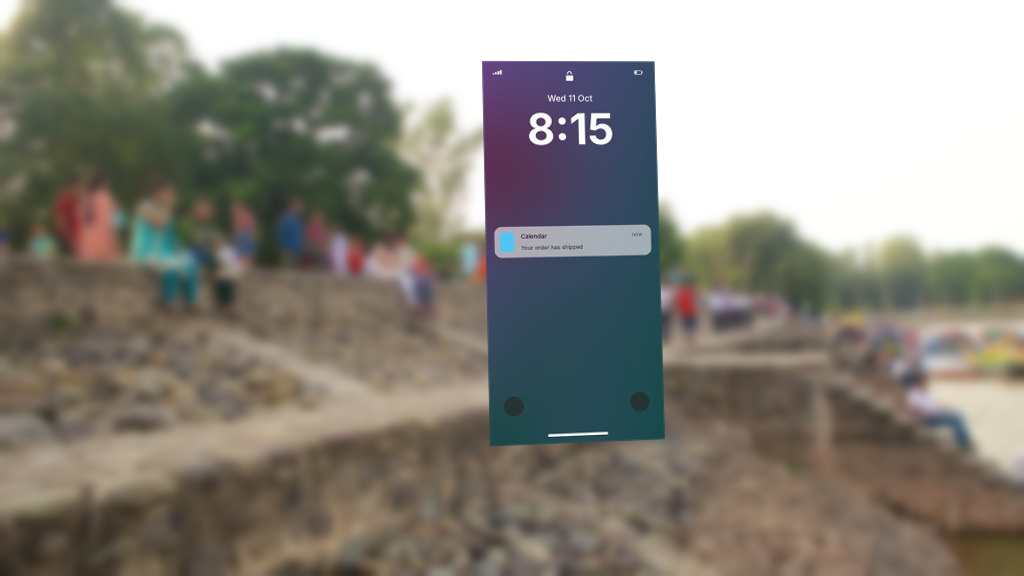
8:15
